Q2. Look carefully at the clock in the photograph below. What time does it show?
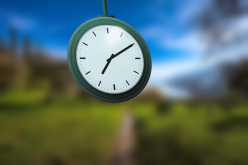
7:10
